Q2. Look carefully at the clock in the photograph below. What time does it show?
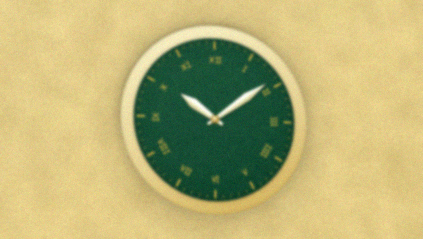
10:09
